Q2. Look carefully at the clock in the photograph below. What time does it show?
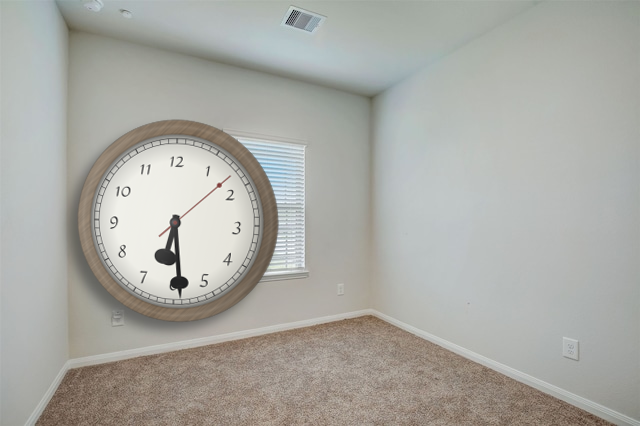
6:29:08
